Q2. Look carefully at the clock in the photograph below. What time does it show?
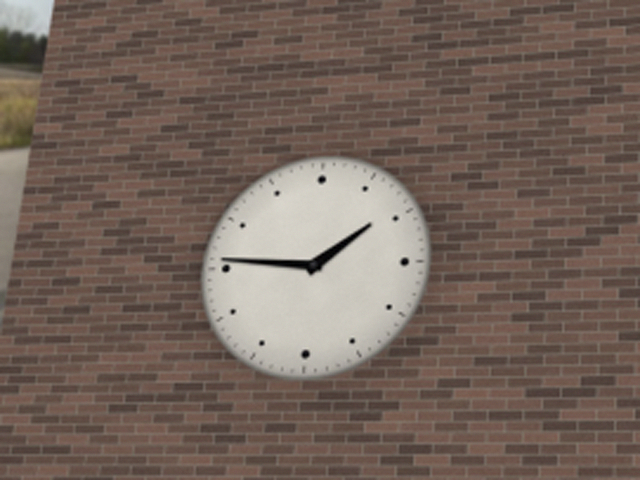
1:46
